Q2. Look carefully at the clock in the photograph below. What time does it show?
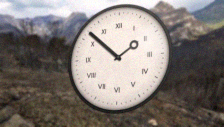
1:52
